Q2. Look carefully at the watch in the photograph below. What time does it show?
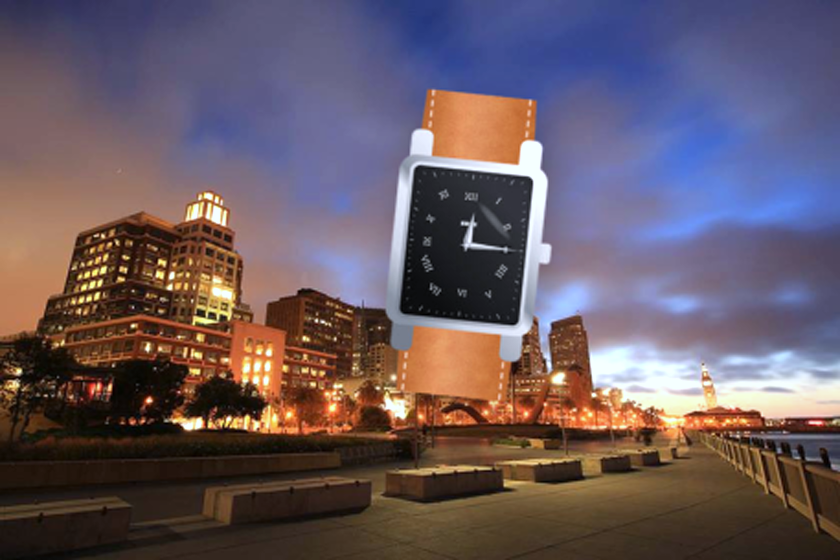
12:15
